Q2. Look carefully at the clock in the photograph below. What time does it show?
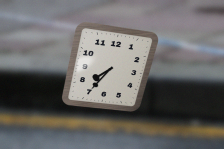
7:35
